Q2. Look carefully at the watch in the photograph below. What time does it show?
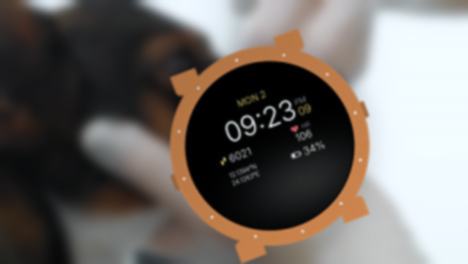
9:23
